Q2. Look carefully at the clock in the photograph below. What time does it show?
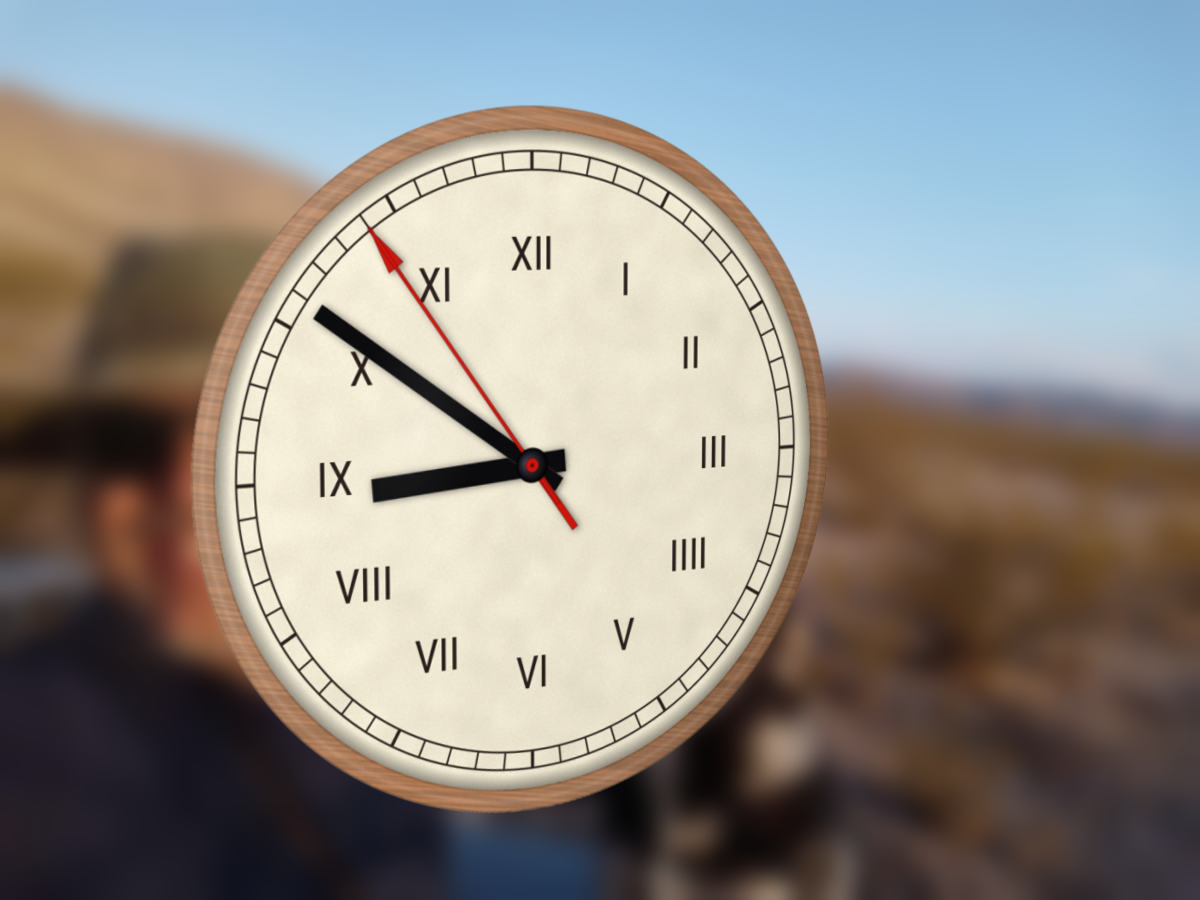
8:50:54
